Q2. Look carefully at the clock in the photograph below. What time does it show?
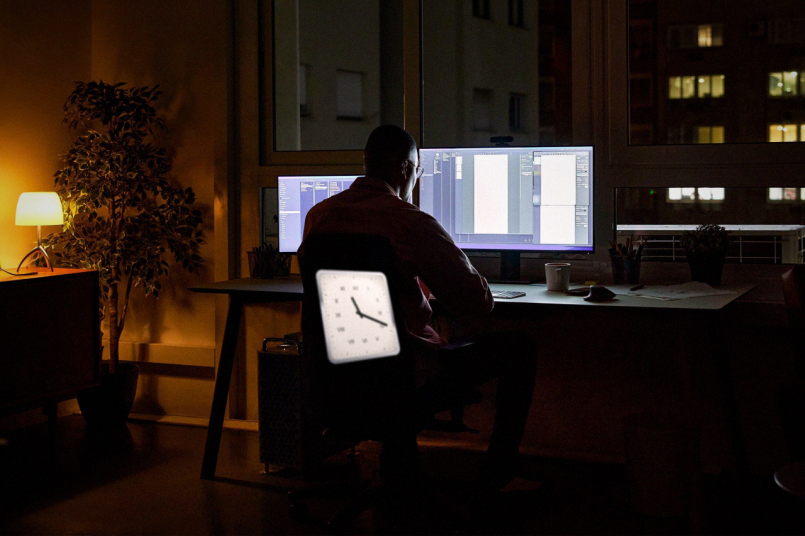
11:19
